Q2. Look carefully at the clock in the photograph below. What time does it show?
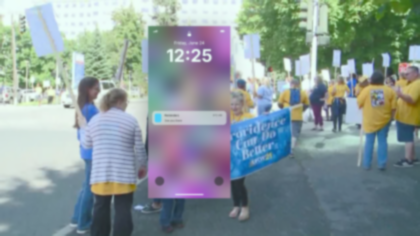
12:25
